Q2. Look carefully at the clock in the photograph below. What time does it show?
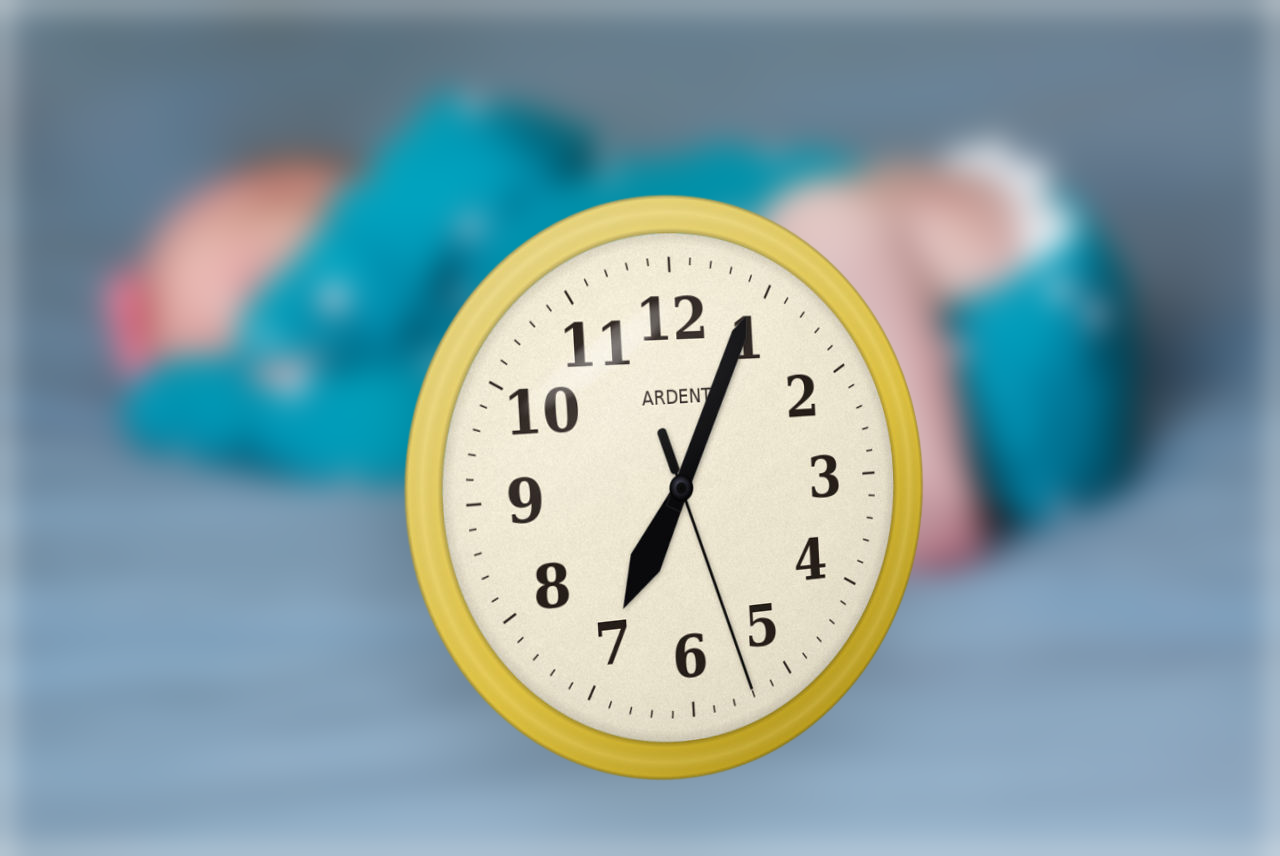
7:04:27
